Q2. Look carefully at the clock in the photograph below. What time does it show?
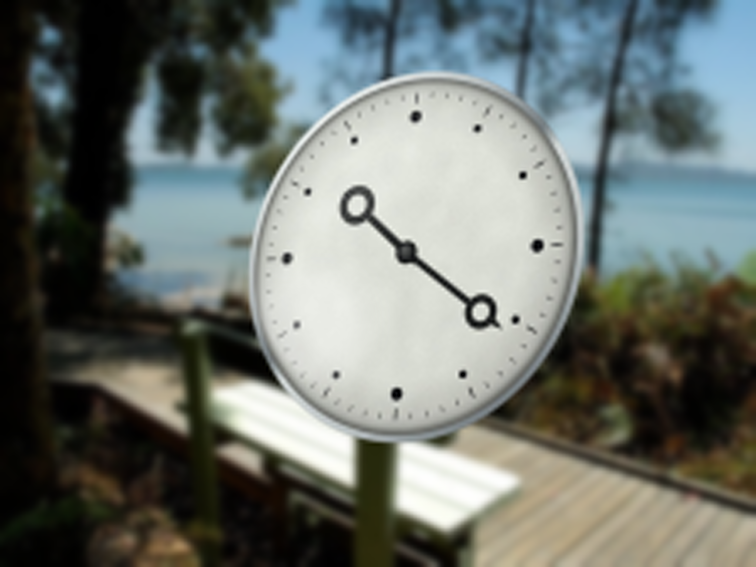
10:21
